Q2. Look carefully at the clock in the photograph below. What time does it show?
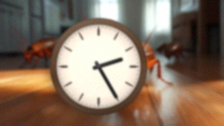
2:25
